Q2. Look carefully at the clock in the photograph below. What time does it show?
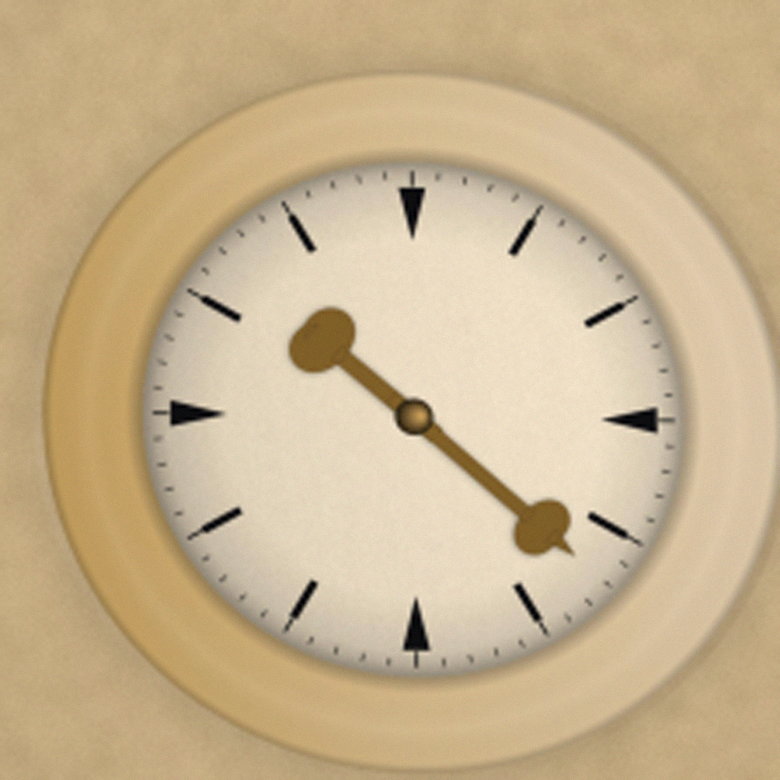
10:22
